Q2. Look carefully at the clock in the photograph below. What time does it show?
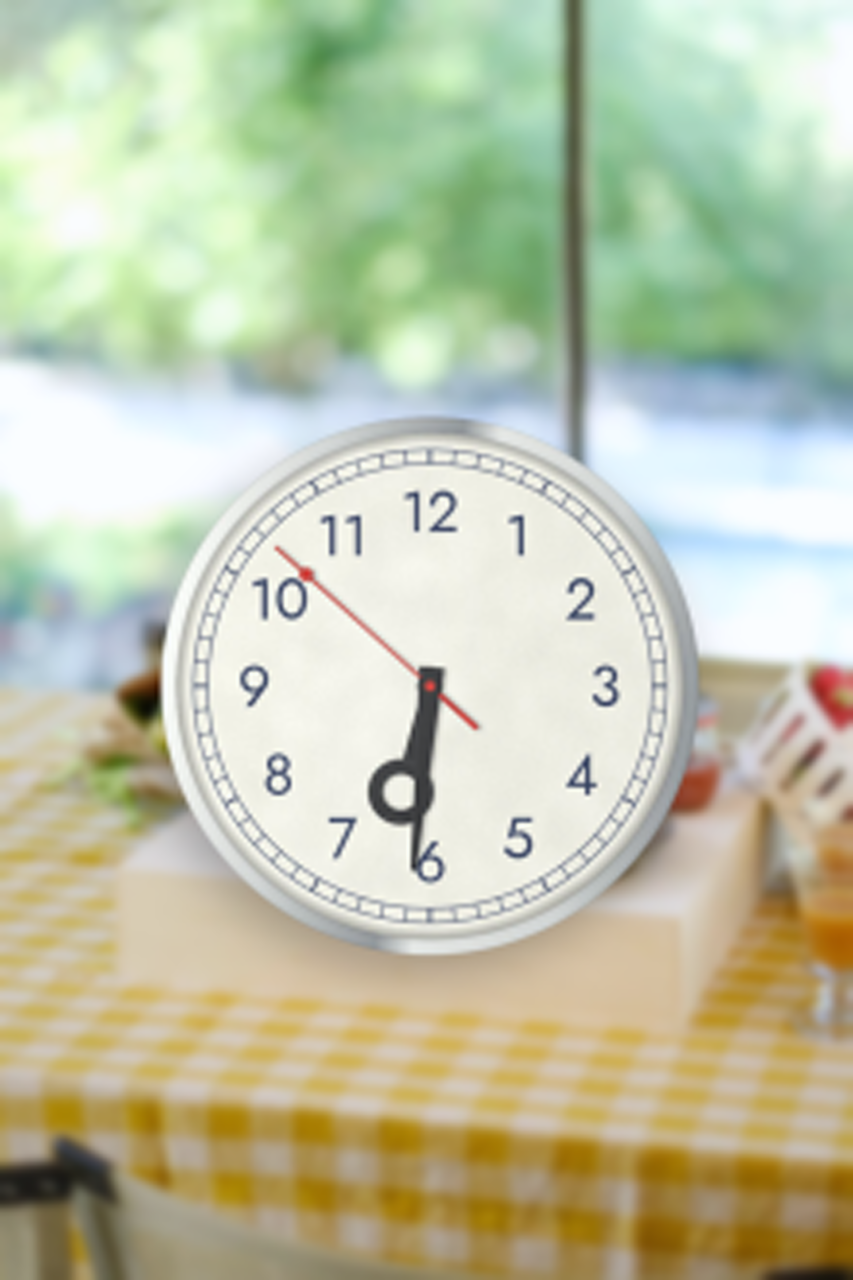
6:30:52
